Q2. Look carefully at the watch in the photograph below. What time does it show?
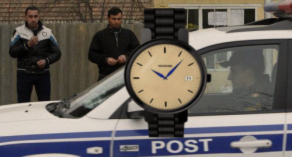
10:07
